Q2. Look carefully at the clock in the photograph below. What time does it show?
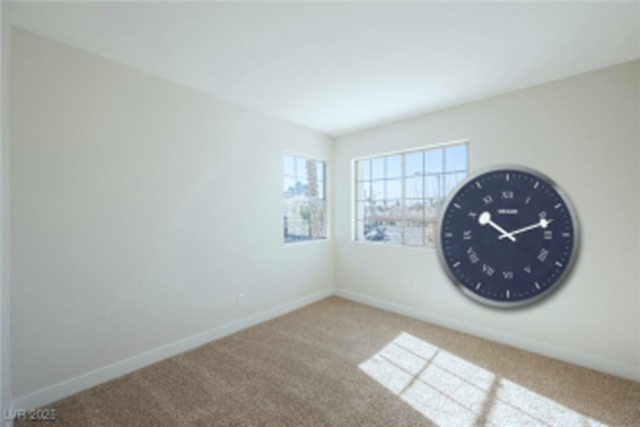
10:12
